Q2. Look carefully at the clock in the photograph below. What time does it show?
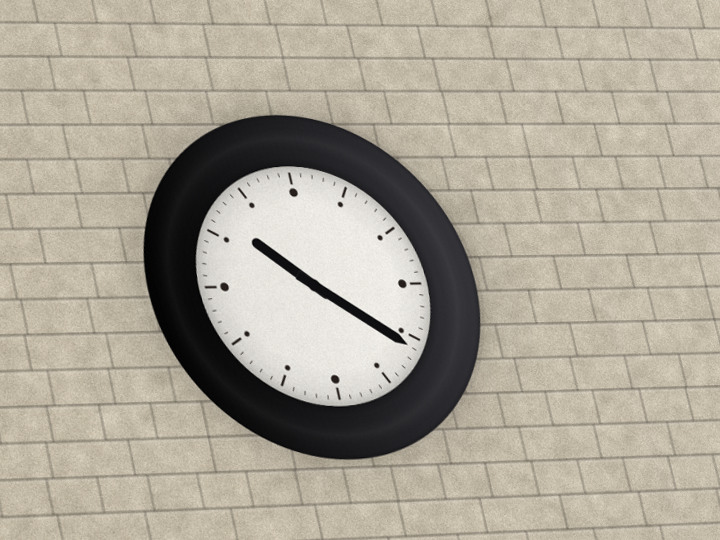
10:21
